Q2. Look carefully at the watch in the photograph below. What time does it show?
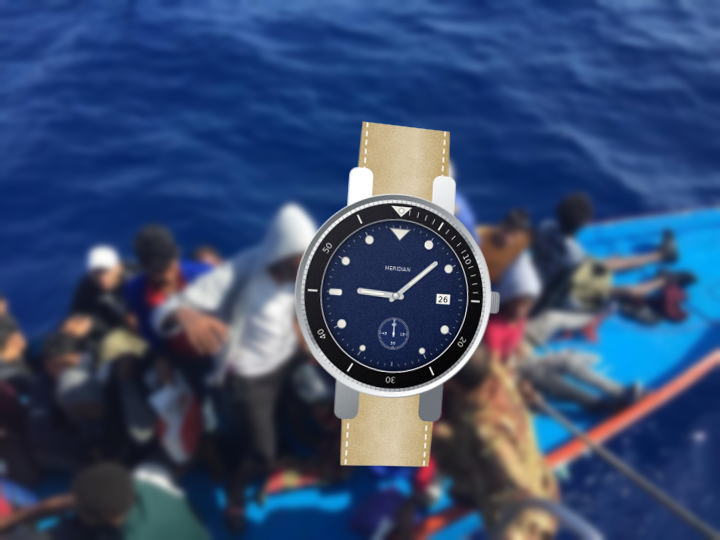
9:08
